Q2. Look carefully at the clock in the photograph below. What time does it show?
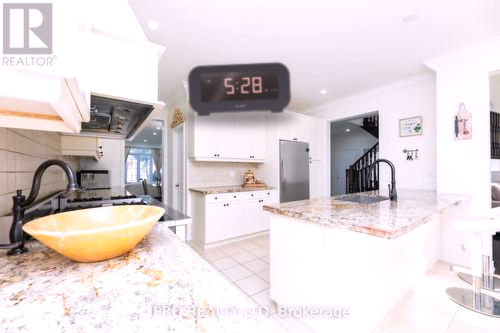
5:28
